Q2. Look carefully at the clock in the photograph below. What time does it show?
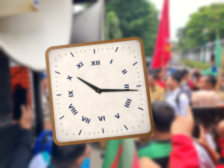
10:16
